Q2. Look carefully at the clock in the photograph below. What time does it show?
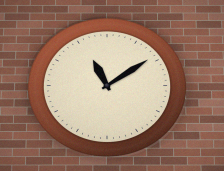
11:09
